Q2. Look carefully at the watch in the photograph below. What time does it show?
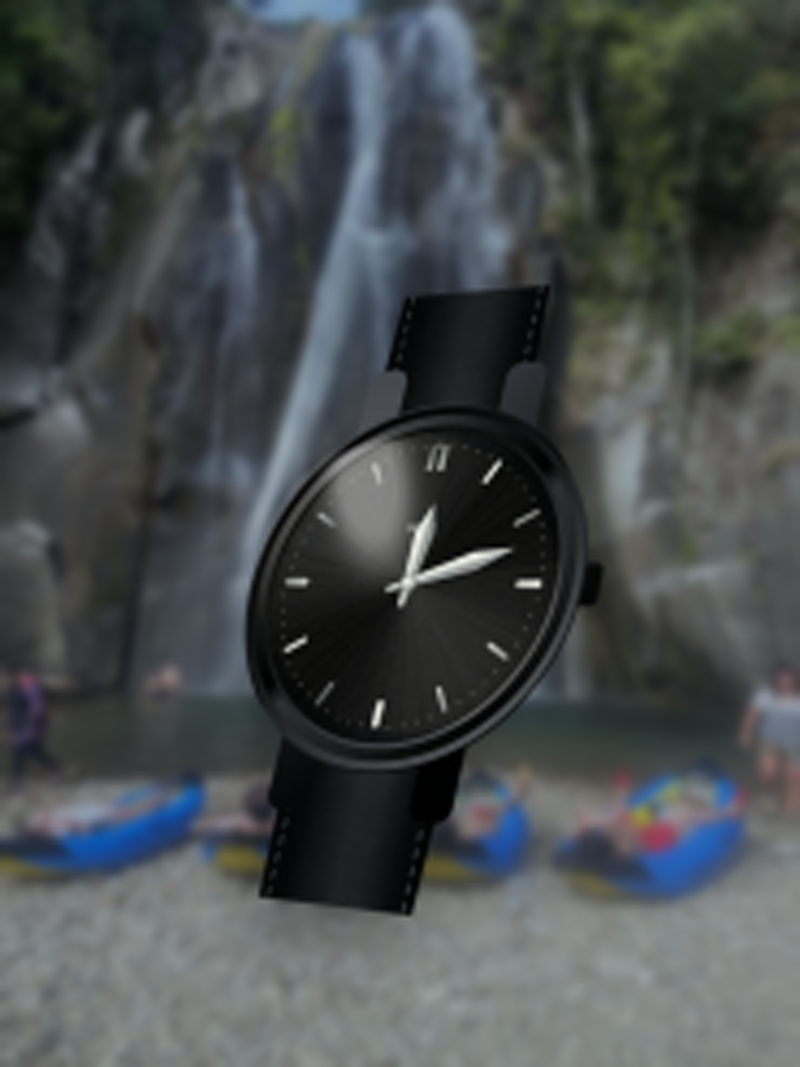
12:12
